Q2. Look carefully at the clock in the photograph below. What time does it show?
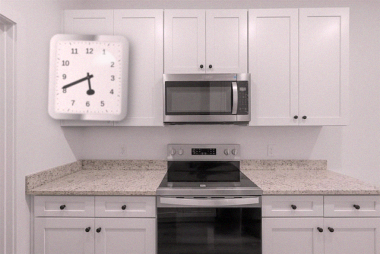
5:41
